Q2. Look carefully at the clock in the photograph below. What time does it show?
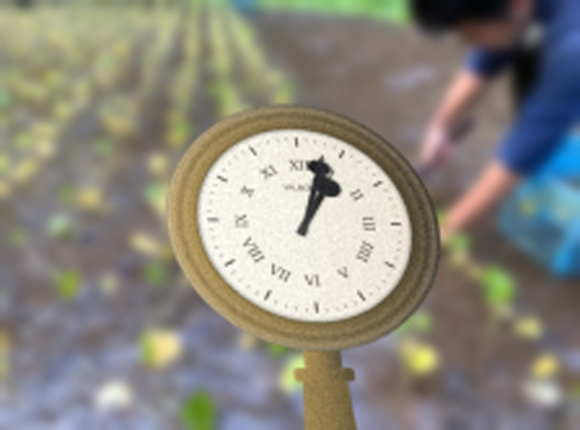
1:03
